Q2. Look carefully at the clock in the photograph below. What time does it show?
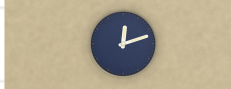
12:12
